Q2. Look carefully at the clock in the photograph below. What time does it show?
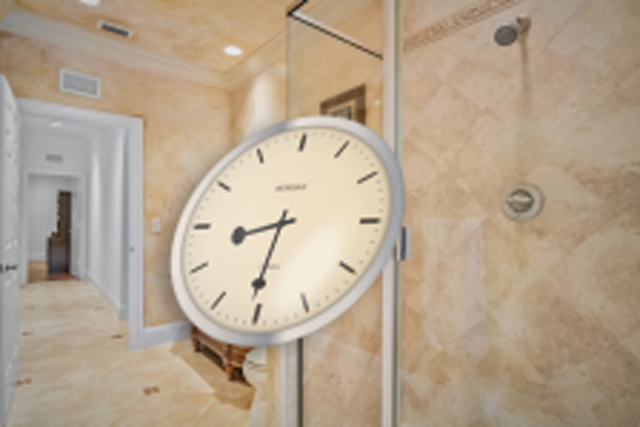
8:31
